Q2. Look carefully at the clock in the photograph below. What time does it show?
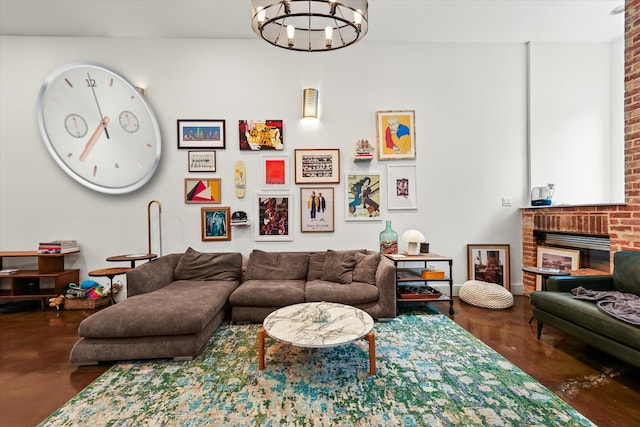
7:38
